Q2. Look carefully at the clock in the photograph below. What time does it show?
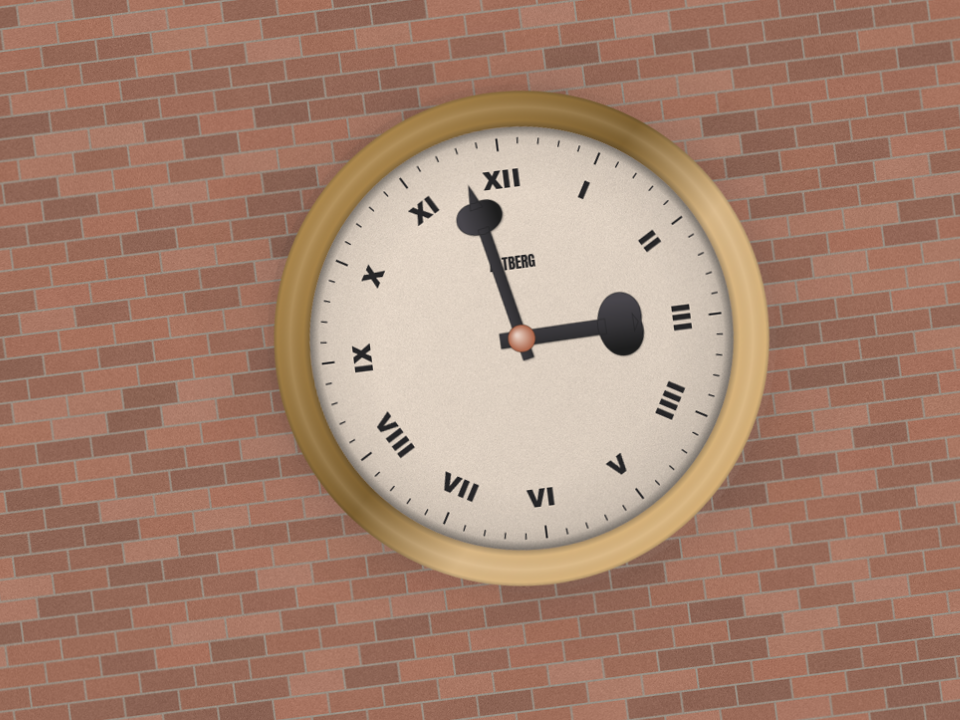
2:58
